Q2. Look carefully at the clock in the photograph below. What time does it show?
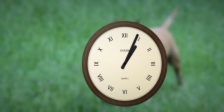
1:04
